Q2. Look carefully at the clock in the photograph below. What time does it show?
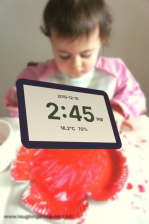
2:45
